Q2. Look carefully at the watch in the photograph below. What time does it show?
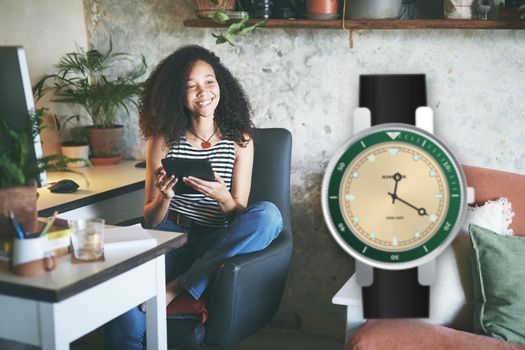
12:20
